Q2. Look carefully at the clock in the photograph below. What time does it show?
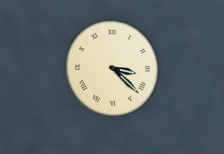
3:22
